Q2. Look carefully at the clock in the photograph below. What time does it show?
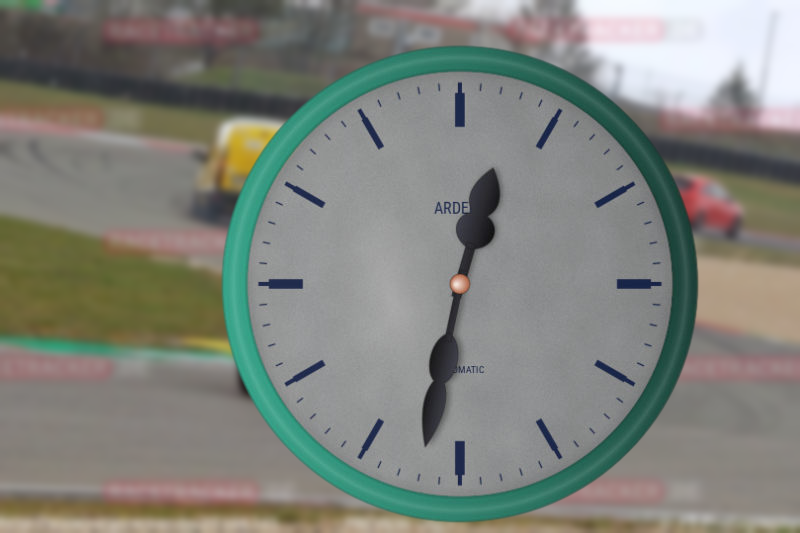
12:32
